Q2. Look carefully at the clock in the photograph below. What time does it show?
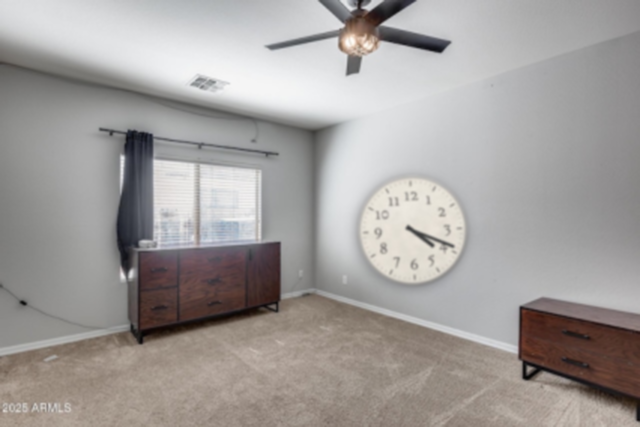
4:19
